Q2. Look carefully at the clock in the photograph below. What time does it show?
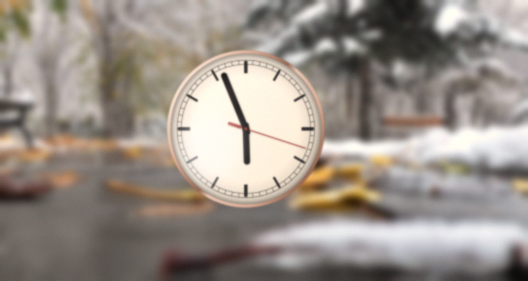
5:56:18
